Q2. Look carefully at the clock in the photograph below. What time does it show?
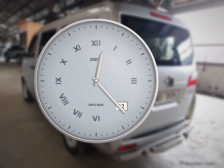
12:23
